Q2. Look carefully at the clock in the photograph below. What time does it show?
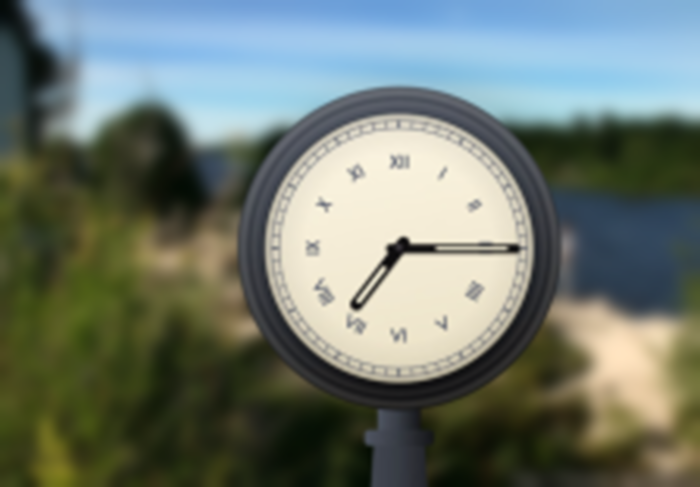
7:15
